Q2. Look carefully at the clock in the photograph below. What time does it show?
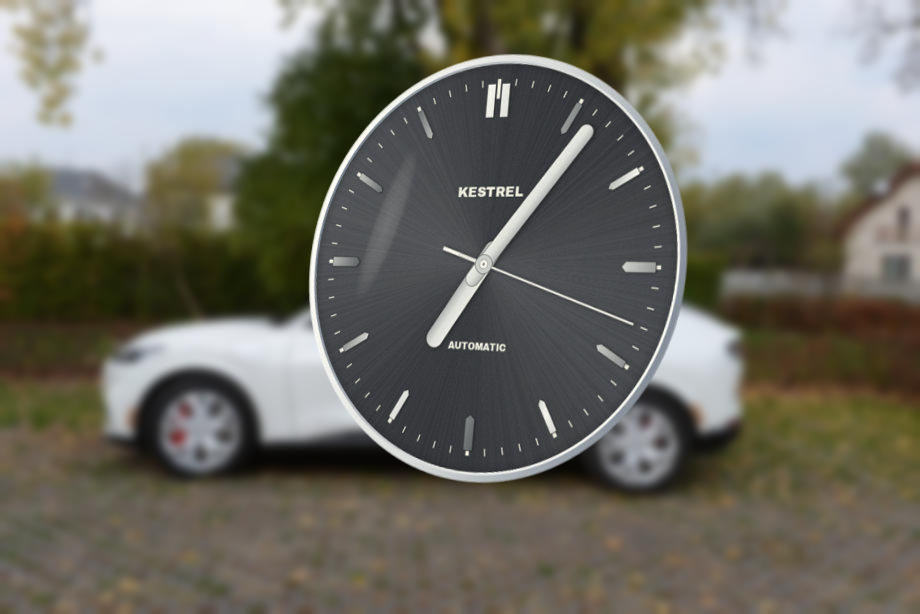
7:06:18
